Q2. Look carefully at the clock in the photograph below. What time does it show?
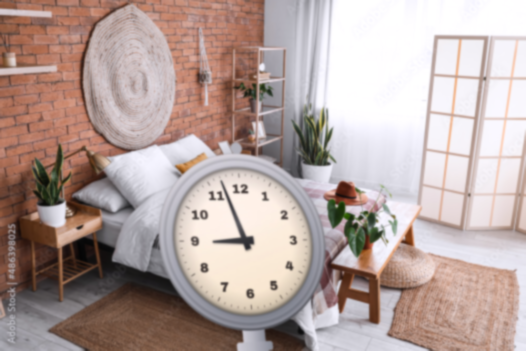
8:57
